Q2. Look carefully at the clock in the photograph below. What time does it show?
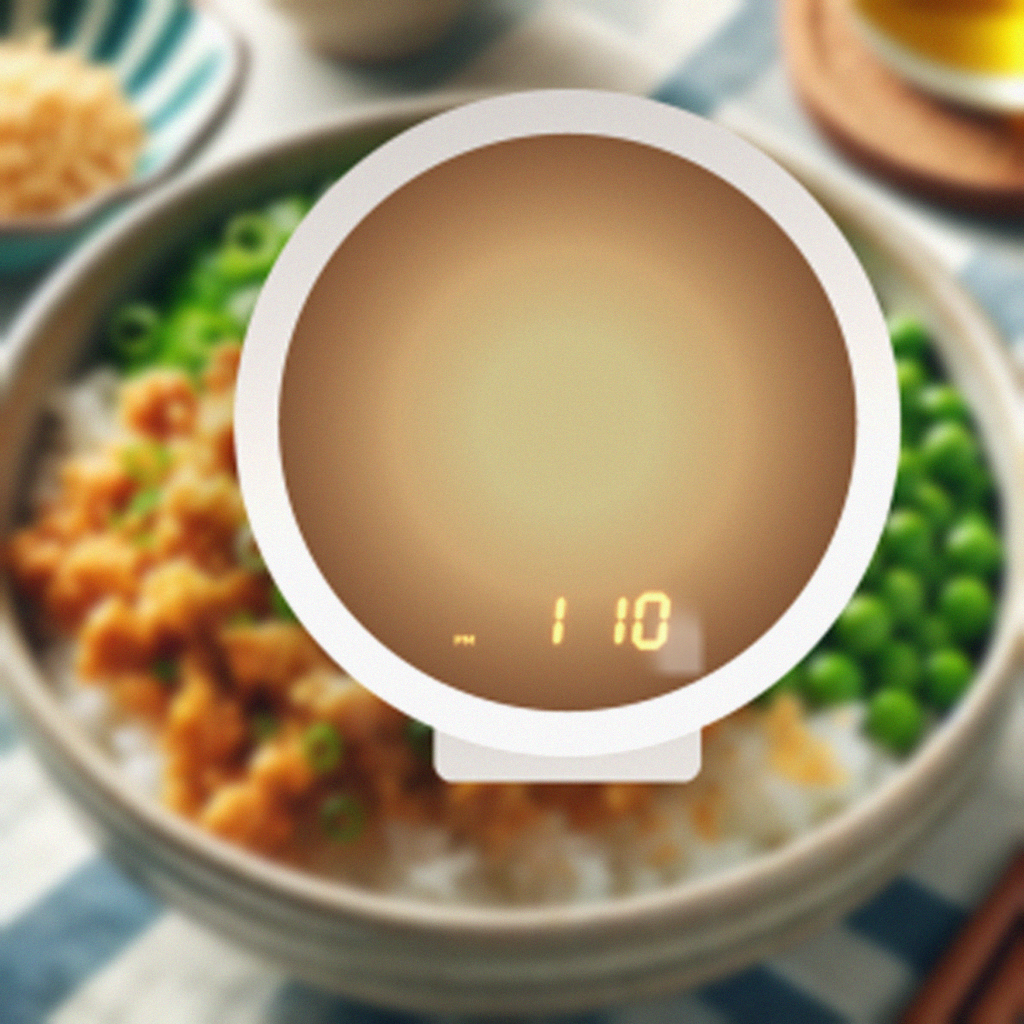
1:10
